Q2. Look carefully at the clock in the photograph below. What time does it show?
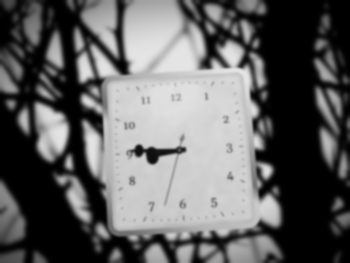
8:45:33
